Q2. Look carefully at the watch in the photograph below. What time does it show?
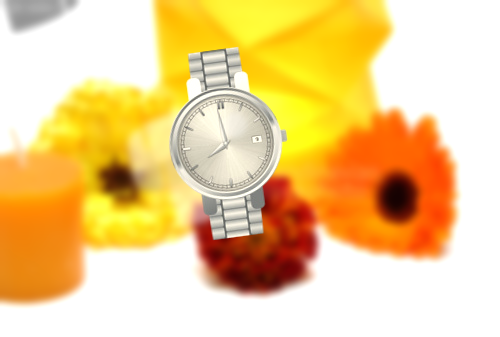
7:59
